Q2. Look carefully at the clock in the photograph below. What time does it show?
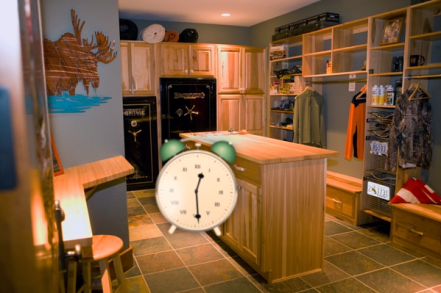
12:29
